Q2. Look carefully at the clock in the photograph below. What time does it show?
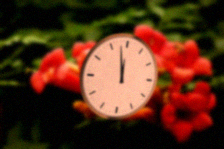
11:58
